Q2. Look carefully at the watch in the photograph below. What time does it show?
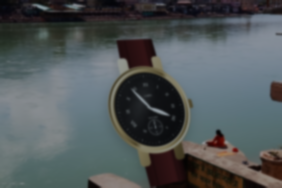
3:54
